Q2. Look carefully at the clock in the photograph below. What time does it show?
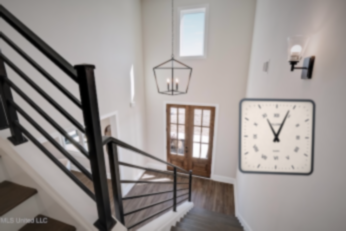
11:04
